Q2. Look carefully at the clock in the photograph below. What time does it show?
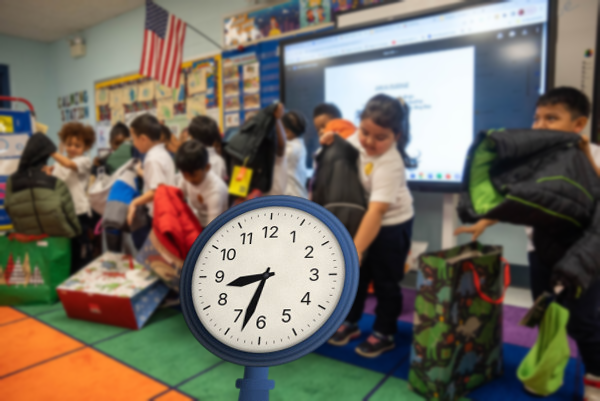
8:33
